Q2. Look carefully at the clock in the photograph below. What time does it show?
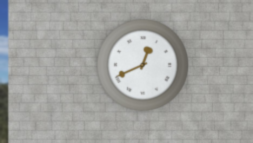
12:41
